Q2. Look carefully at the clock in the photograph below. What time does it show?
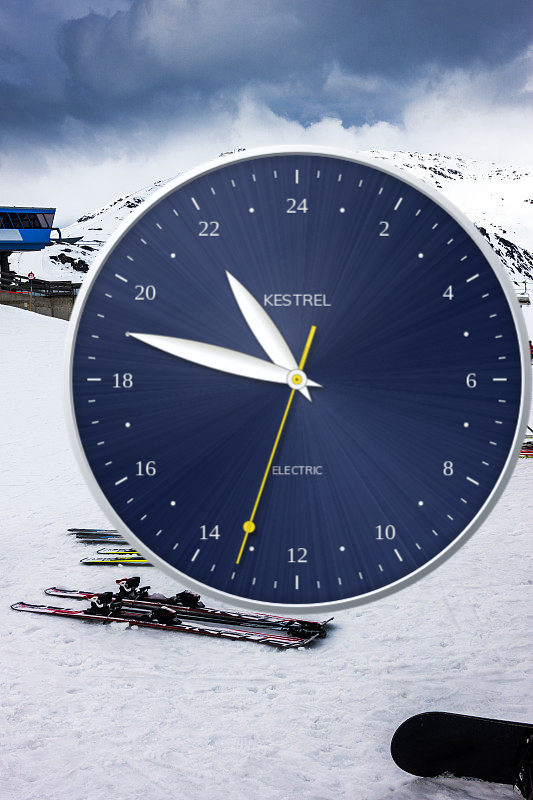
21:47:33
